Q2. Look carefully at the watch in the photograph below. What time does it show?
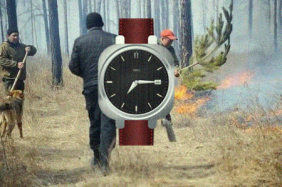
7:15
